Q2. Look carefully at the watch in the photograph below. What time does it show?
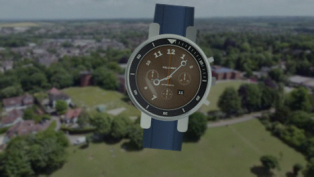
8:07
